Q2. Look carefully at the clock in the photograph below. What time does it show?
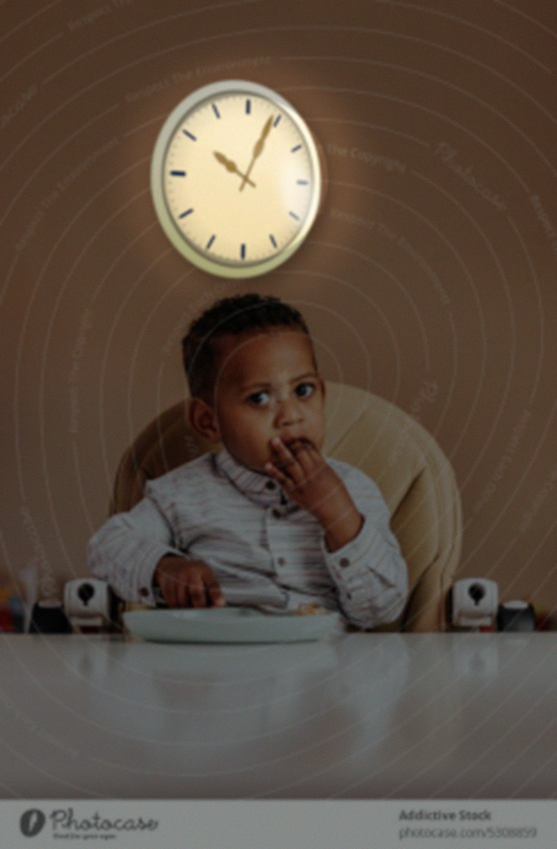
10:04
